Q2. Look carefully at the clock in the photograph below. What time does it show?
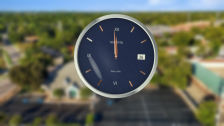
11:59
